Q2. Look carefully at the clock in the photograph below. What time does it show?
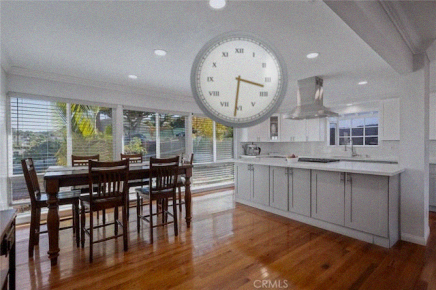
3:31
